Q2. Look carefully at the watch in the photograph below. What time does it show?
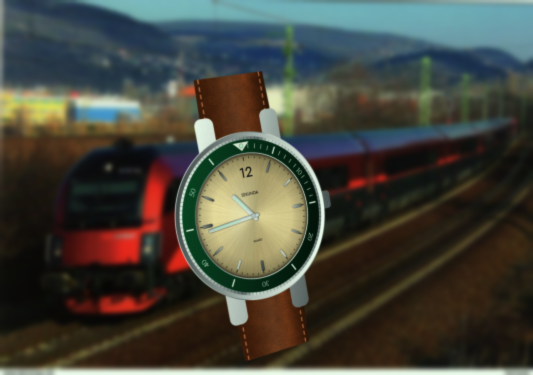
10:44
